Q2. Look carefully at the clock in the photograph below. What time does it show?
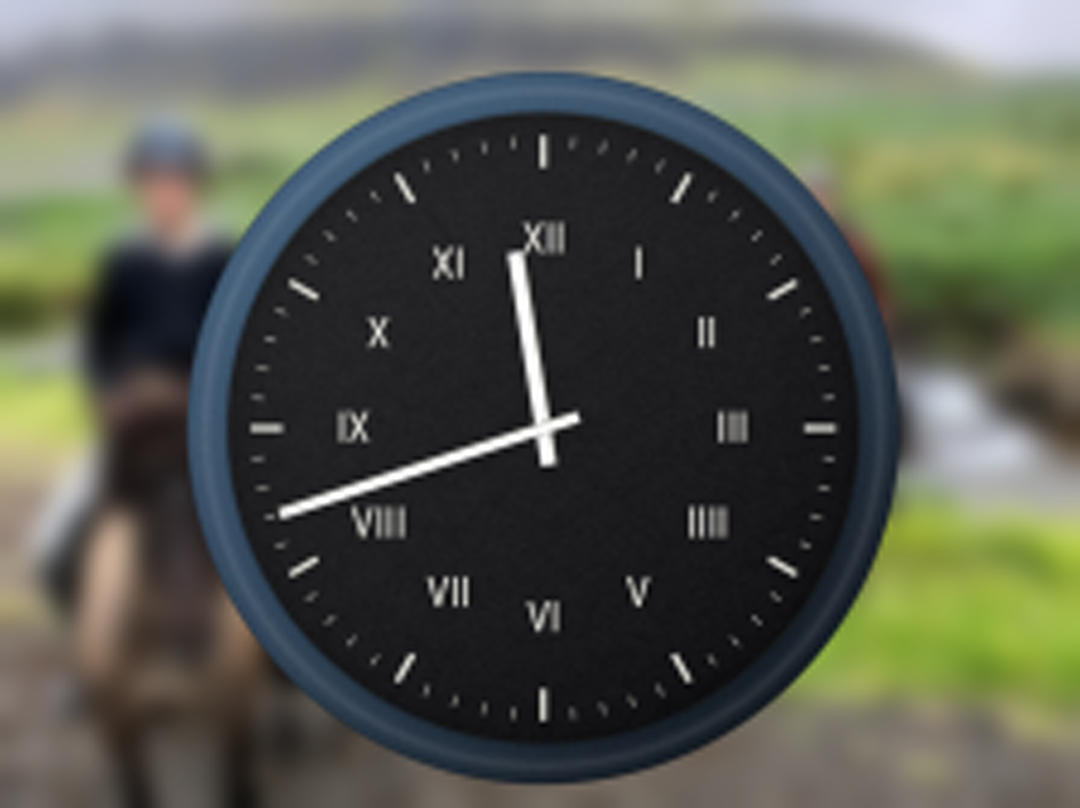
11:42
